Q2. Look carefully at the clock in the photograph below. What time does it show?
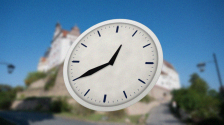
12:40
